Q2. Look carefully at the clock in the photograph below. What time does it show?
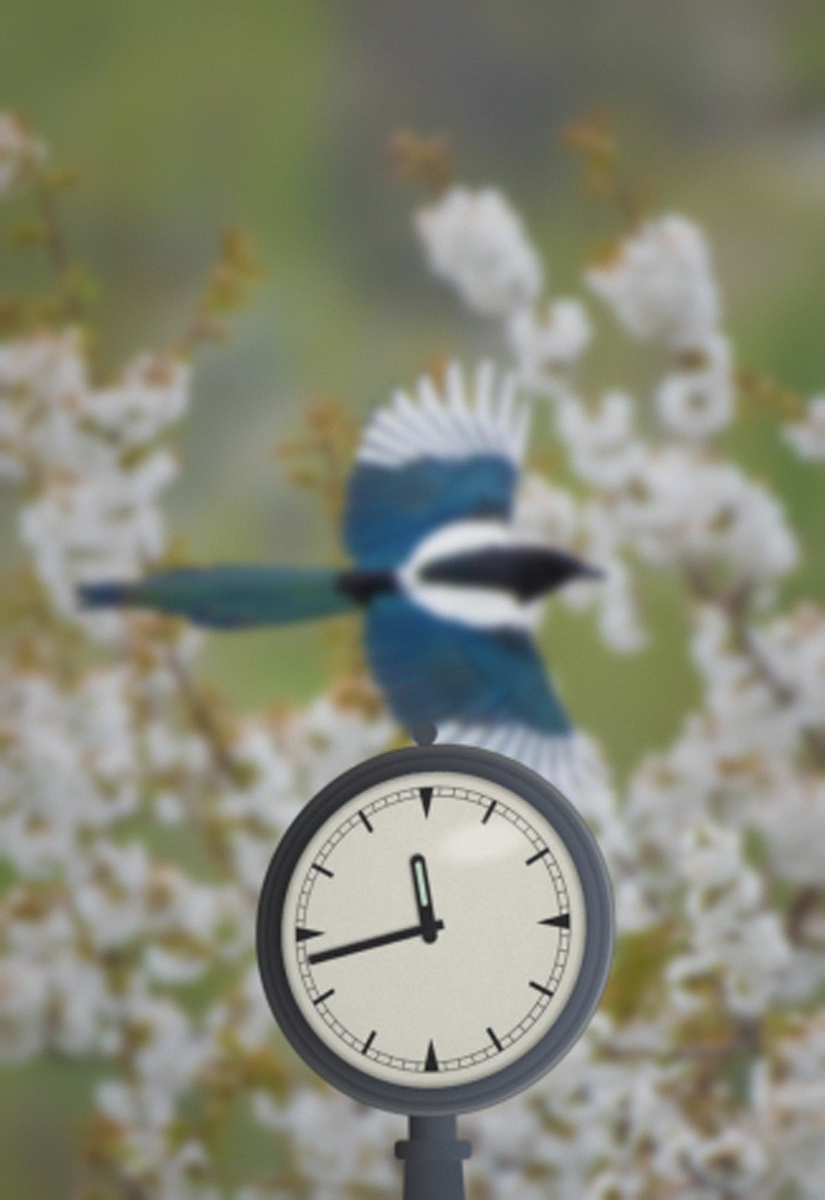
11:43
